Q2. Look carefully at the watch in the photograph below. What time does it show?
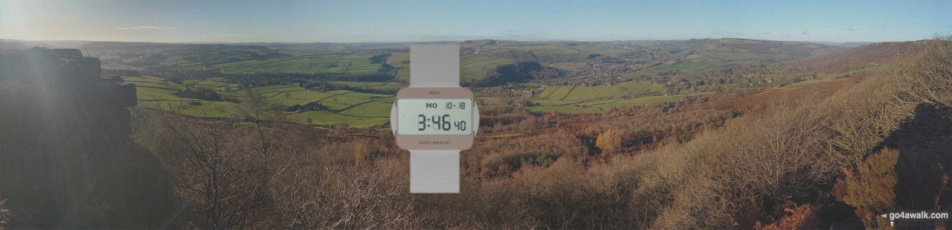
3:46:40
